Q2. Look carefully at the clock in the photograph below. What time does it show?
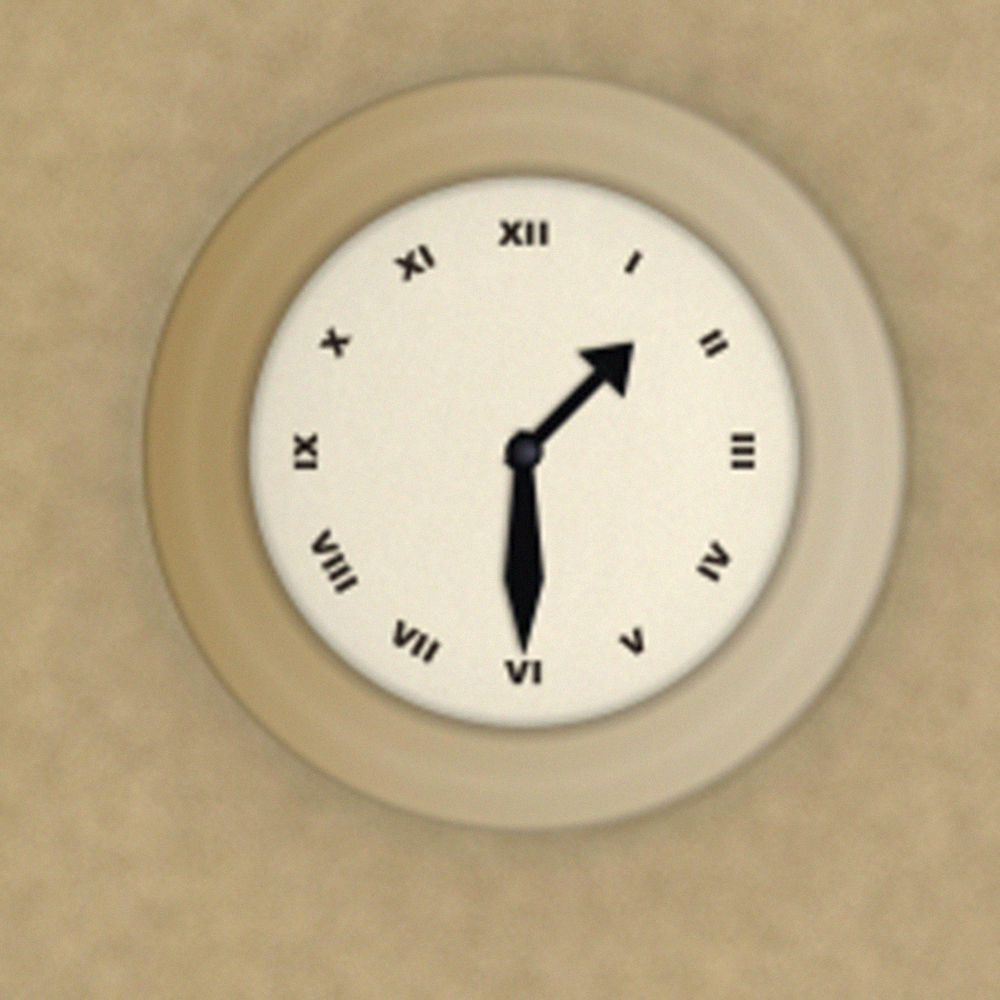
1:30
